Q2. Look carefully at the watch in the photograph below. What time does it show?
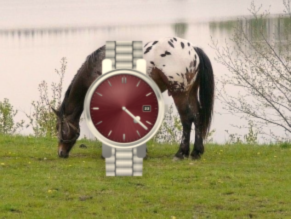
4:22
